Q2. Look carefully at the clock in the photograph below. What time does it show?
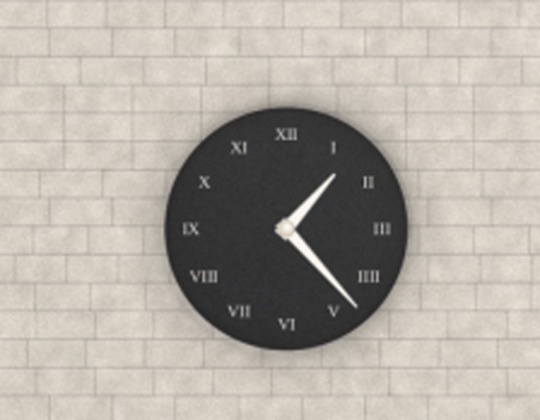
1:23
